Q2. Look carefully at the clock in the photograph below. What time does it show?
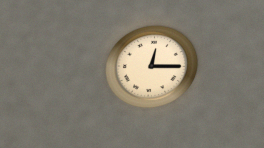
12:15
